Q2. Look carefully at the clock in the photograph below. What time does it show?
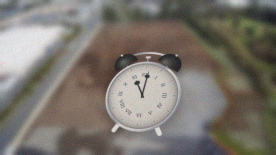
11:01
